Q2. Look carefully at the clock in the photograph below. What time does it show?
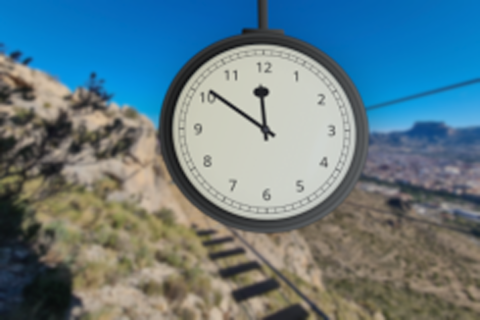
11:51
